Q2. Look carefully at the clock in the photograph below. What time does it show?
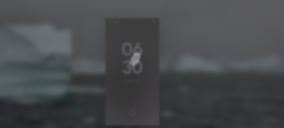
6:30
